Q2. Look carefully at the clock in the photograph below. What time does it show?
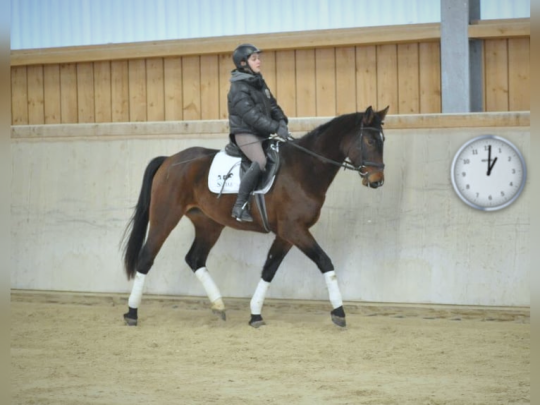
1:01
